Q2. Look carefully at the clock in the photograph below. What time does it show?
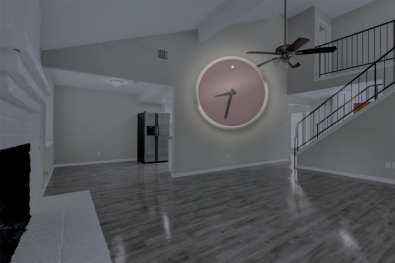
8:32
